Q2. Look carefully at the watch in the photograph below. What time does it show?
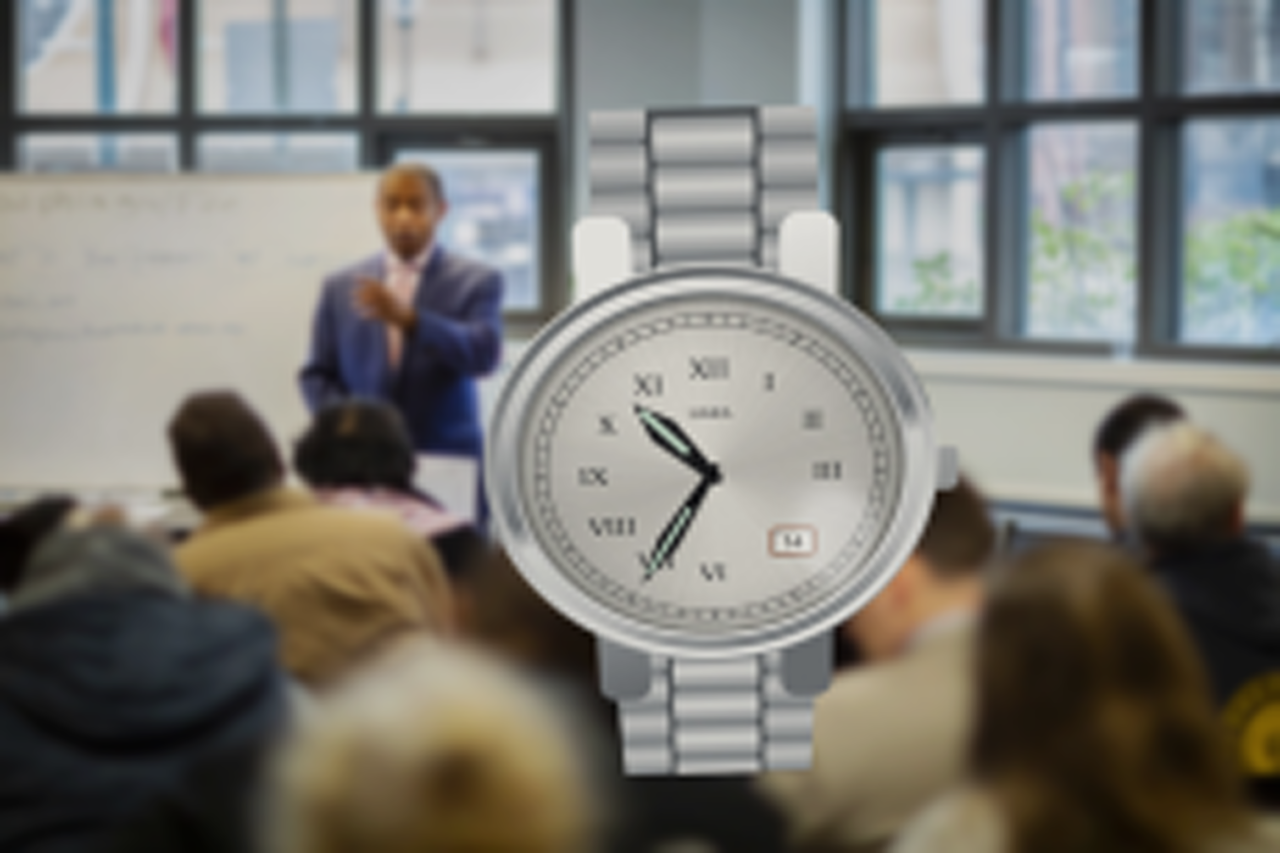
10:35
